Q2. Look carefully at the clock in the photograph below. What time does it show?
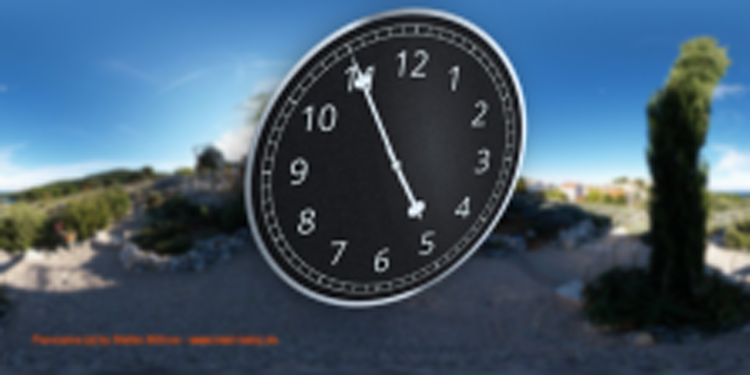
4:55
